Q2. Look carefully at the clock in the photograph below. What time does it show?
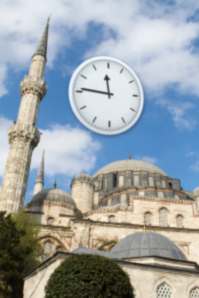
11:46
